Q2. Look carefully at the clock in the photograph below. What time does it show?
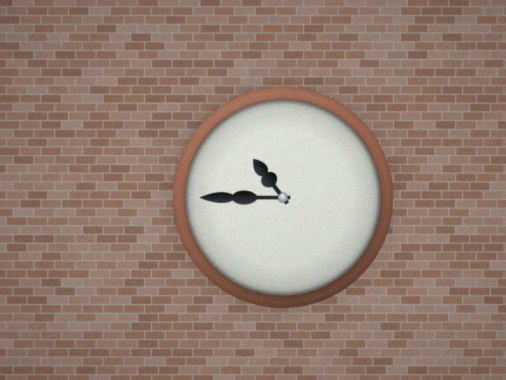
10:45
